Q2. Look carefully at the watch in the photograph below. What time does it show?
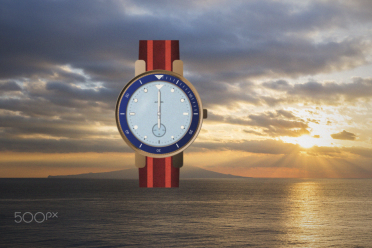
6:00
